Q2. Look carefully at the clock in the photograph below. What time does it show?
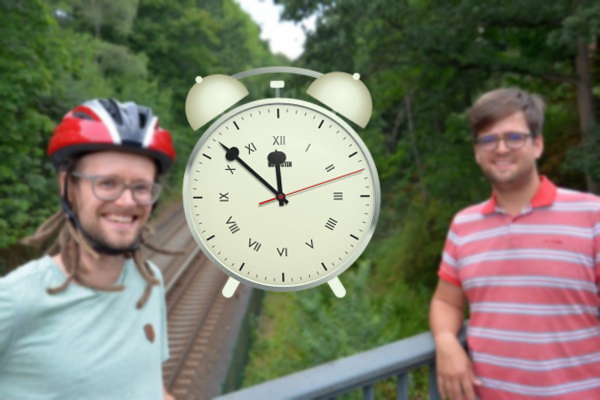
11:52:12
